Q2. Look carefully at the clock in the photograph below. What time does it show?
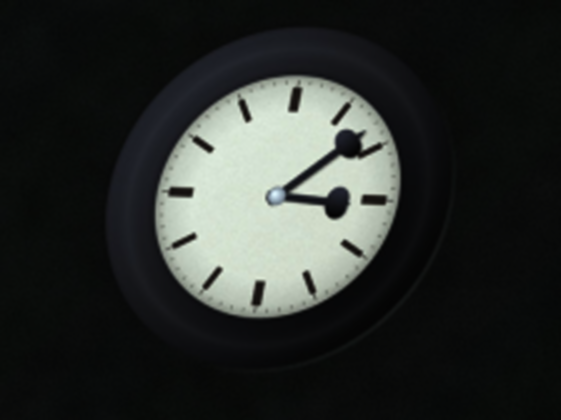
3:08
